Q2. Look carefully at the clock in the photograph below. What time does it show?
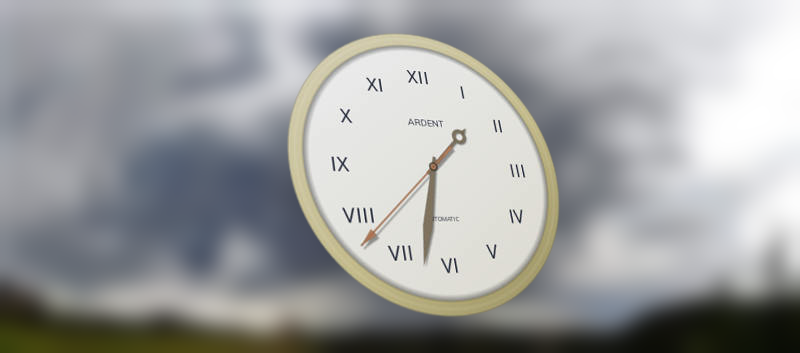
1:32:38
